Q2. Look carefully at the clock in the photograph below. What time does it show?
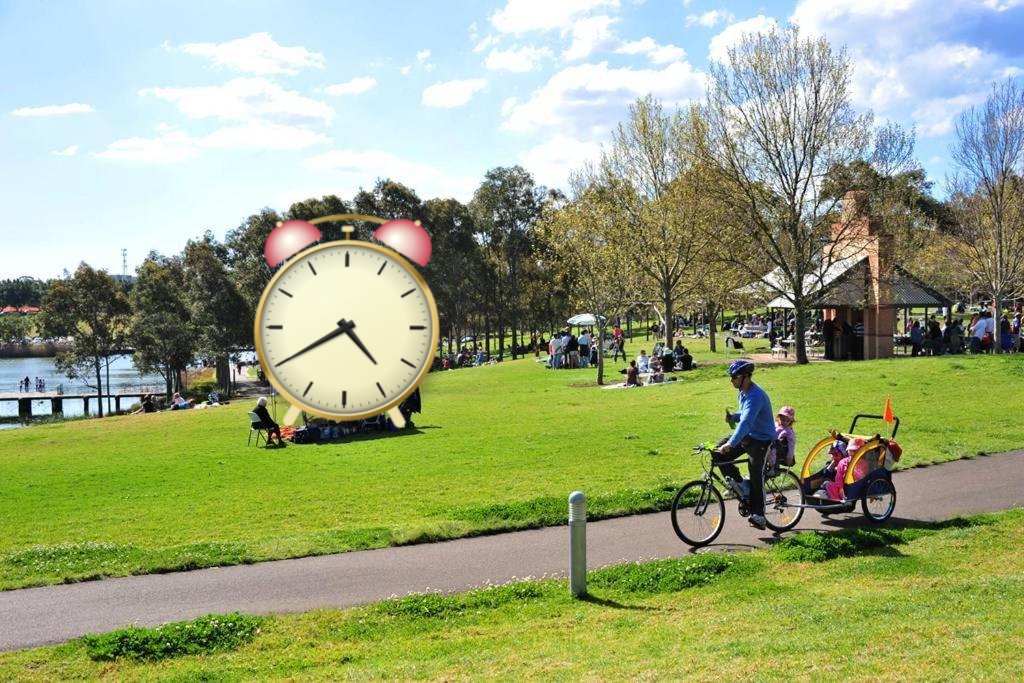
4:40
